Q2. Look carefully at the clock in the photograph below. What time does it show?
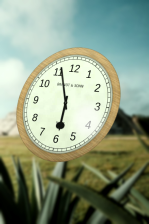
5:56
